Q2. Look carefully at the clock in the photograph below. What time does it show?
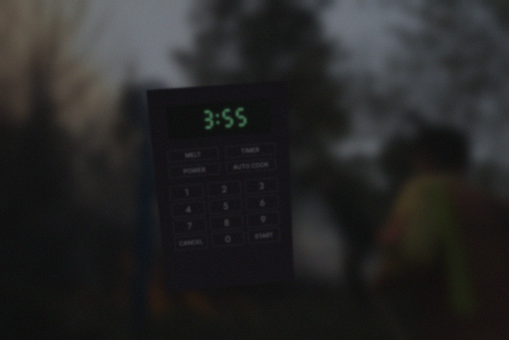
3:55
